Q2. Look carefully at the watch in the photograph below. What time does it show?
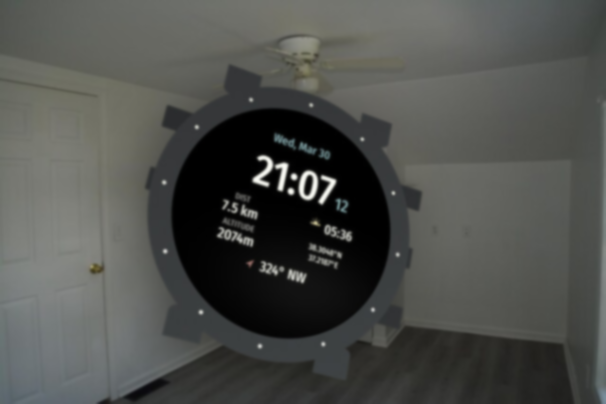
21:07:12
